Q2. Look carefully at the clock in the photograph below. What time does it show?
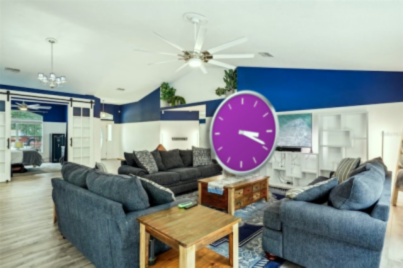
3:19
